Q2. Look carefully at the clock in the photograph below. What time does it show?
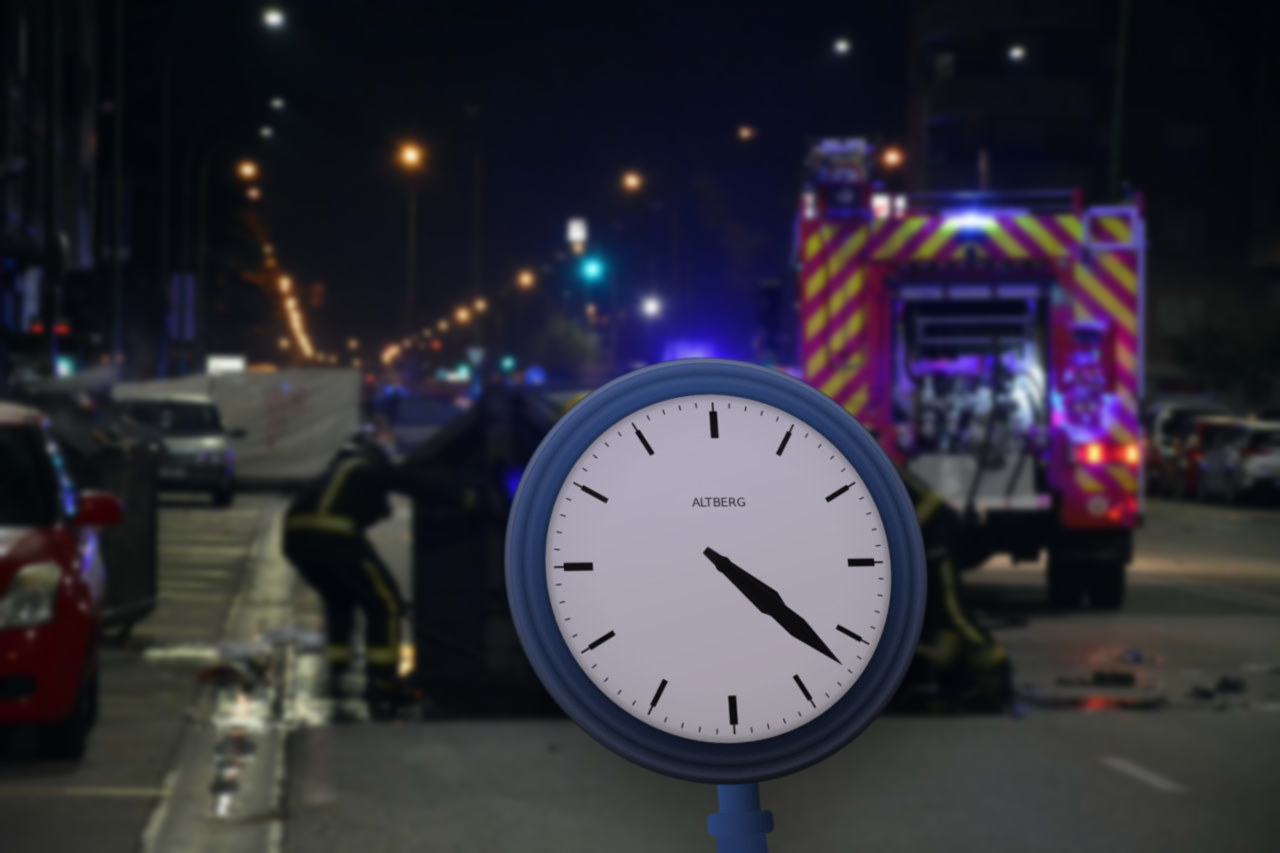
4:22
